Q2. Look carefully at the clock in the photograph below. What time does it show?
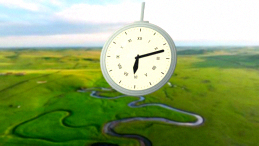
6:12
